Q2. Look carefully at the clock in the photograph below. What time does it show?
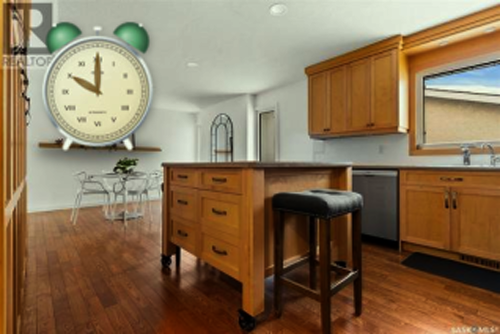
10:00
